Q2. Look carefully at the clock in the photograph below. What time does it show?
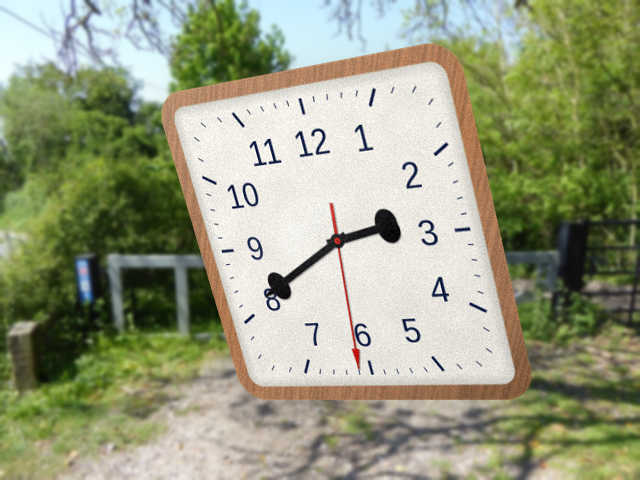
2:40:31
